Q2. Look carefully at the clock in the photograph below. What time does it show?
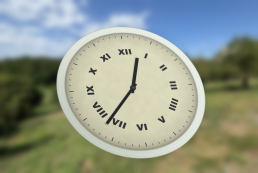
12:37
